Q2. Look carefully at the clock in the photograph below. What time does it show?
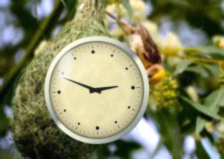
2:49
